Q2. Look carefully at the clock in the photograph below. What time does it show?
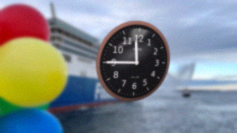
11:45
